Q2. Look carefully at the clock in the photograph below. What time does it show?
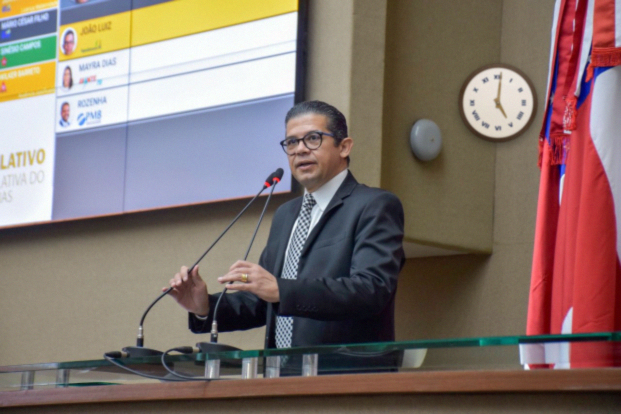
5:01
